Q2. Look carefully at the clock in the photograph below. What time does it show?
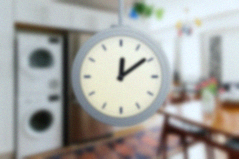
12:09
